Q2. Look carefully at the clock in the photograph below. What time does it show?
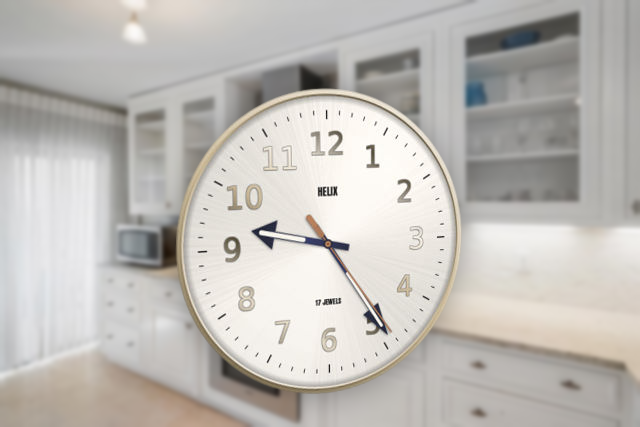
9:24:24
